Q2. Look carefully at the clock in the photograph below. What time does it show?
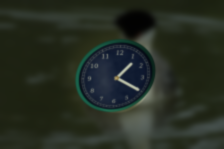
1:20
